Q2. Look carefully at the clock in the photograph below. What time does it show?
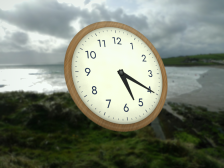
5:20
